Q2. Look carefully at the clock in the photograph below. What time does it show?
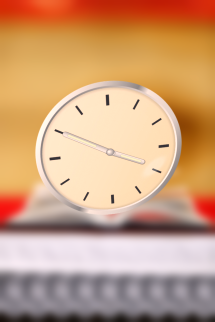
3:50
